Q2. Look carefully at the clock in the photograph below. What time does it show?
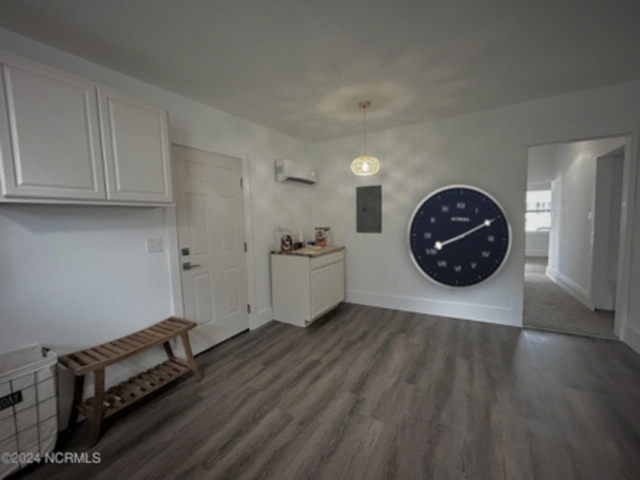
8:10
